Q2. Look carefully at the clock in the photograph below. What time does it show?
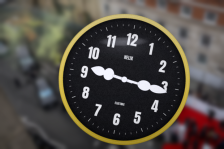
9:16
